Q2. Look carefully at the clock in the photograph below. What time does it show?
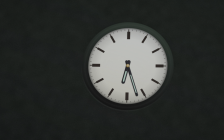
6:27
